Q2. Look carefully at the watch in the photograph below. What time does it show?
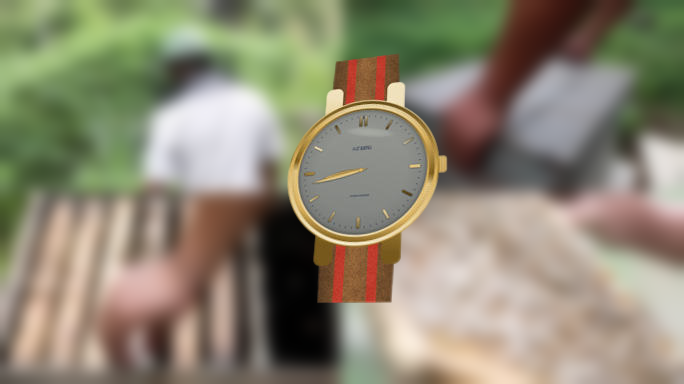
8:43
